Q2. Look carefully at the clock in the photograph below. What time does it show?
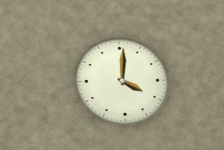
4:01
